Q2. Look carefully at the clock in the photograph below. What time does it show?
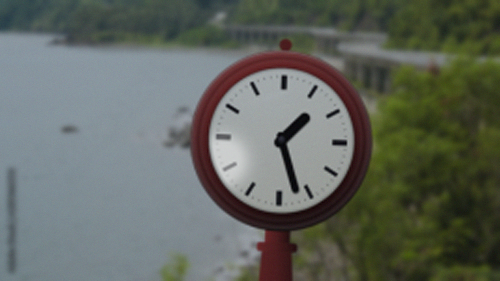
1:27
